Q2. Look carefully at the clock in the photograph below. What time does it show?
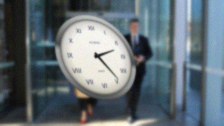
2:24
